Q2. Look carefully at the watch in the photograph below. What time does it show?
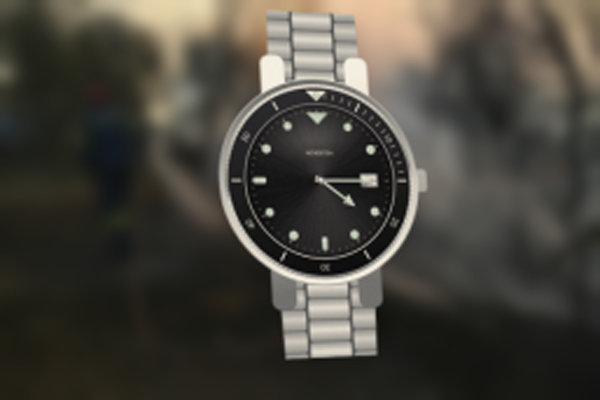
4:15
